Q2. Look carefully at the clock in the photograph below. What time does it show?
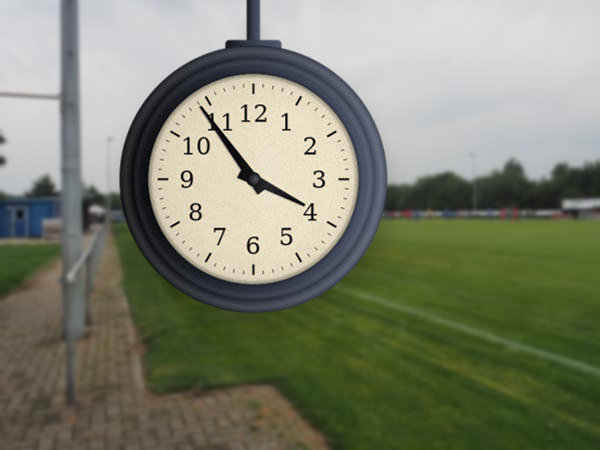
3:54
